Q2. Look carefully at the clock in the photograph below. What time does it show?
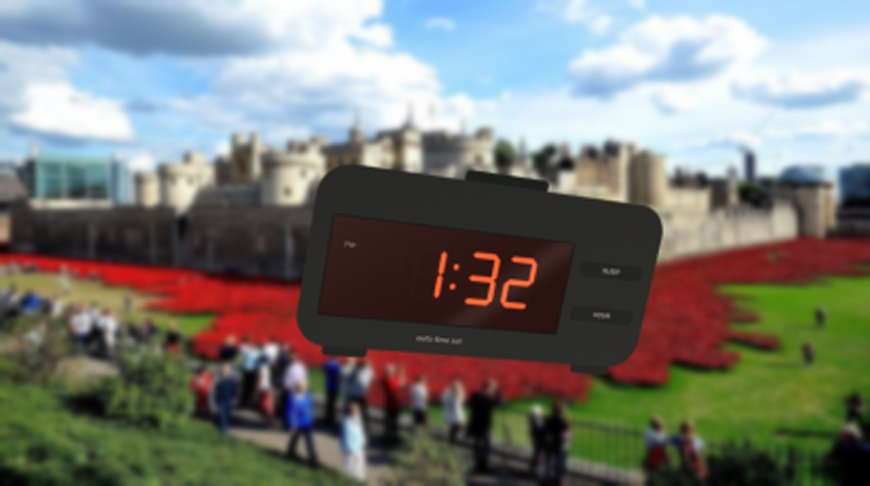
1:32
